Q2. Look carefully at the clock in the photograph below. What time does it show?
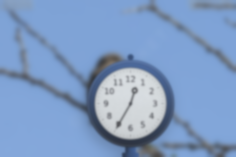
12:35
